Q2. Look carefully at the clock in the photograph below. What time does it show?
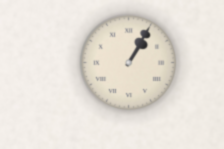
1:05
